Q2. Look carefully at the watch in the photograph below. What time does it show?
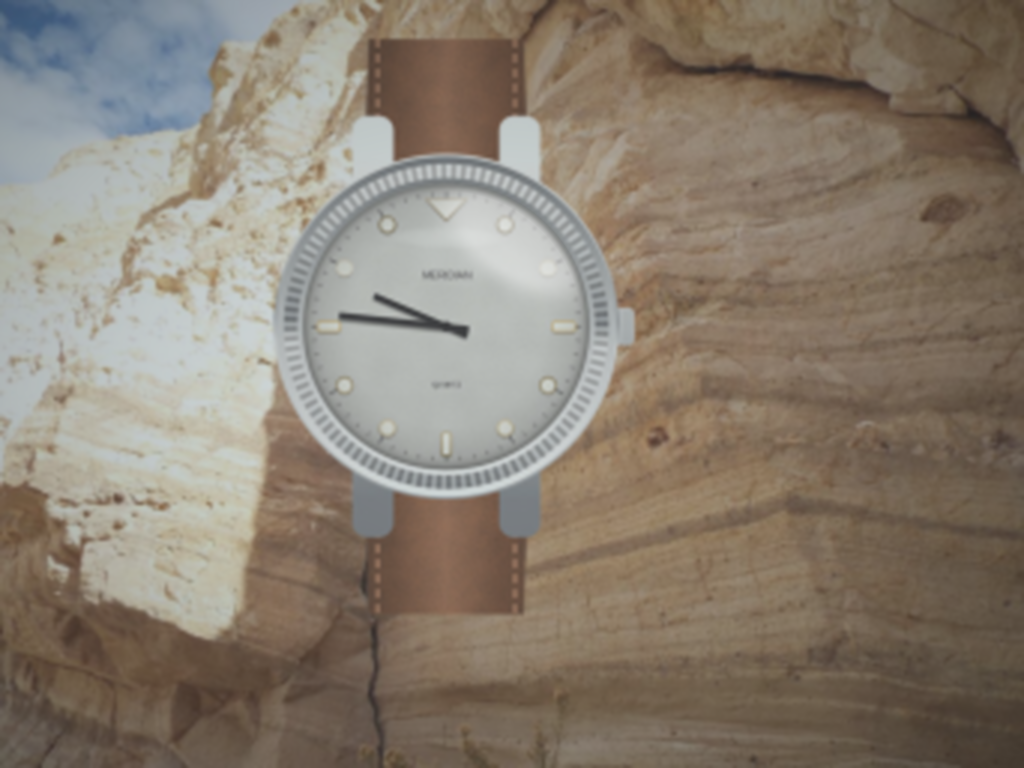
9:46
